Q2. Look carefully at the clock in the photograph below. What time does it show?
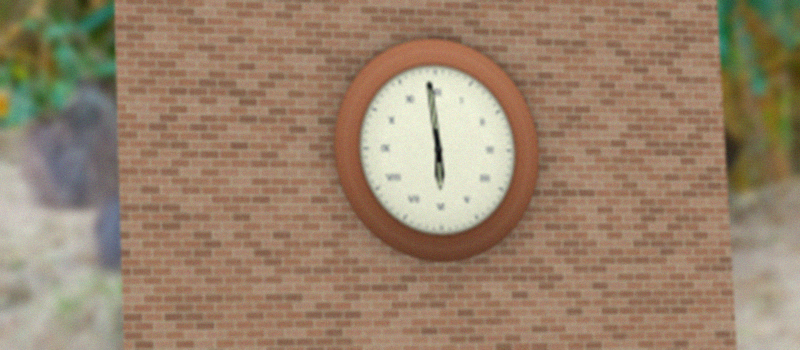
5:59
